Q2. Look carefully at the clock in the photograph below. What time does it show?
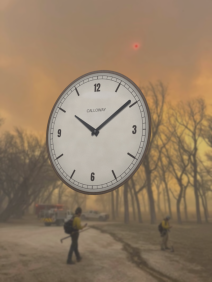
10:09
